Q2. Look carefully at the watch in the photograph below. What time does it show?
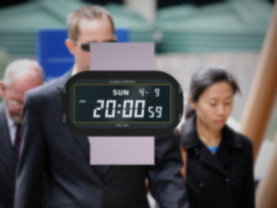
20:00:59
